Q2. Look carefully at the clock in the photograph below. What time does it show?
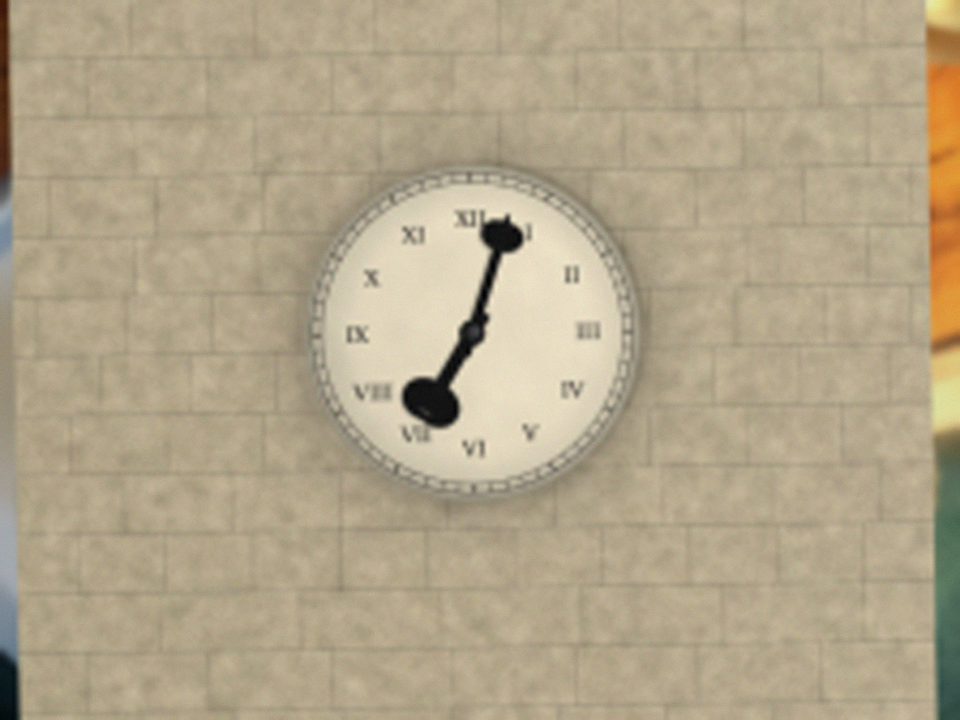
7:03
